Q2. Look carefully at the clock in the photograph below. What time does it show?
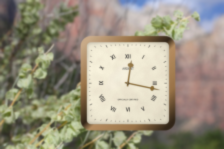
12:17
